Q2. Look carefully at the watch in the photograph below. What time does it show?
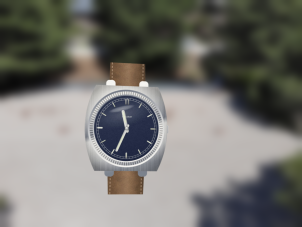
11:34
